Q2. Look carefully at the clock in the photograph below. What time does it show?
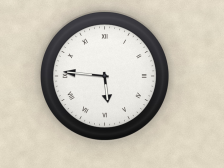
5:46
